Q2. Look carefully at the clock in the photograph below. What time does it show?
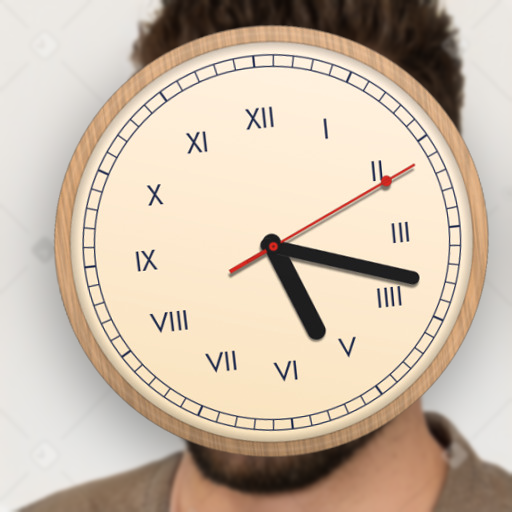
5:18:11
